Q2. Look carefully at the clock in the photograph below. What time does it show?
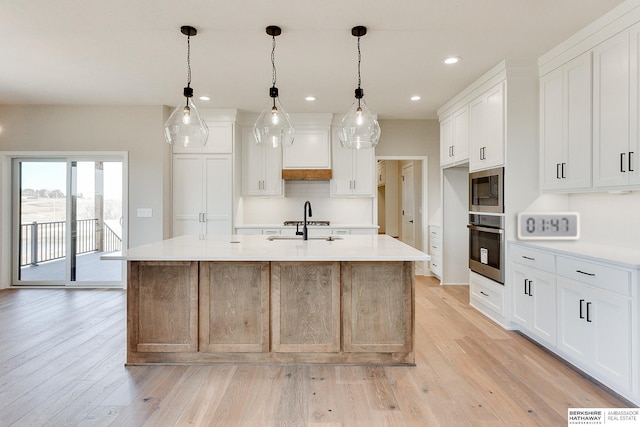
1:47
